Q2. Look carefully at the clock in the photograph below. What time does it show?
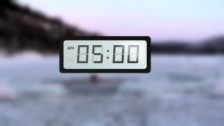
5:00
